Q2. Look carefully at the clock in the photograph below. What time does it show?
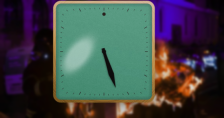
5:27
